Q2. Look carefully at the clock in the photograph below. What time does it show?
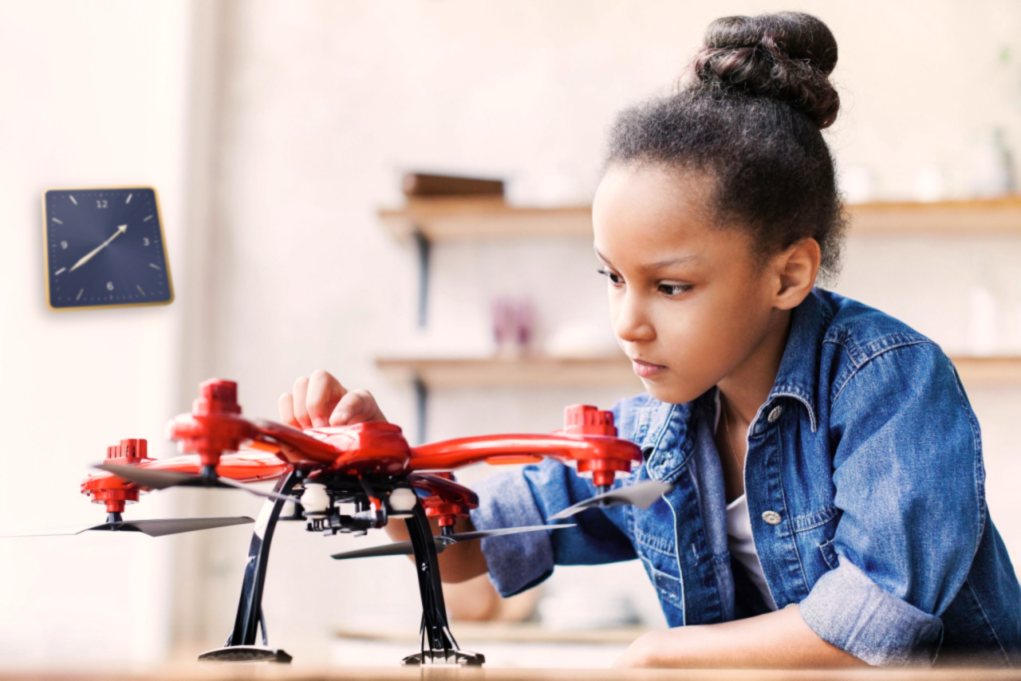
1:39
